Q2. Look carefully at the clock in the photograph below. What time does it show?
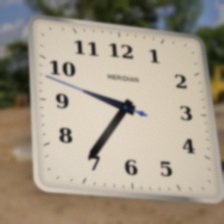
9:35:48
